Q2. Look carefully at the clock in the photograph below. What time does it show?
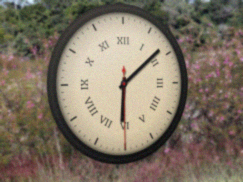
6:08:30
